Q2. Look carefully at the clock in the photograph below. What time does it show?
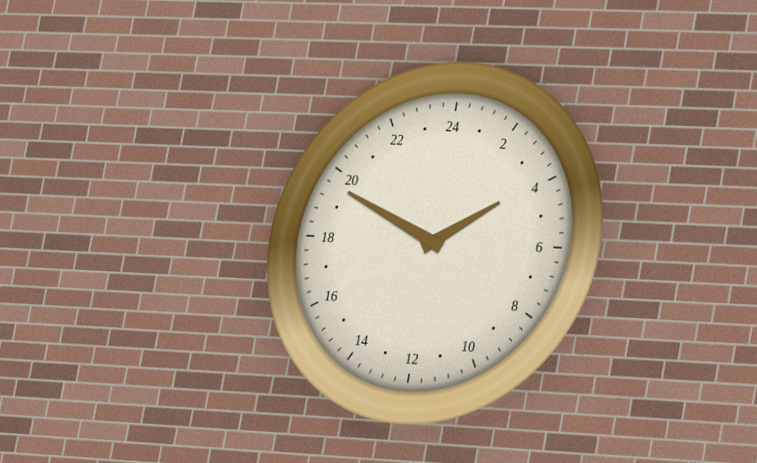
3:49
